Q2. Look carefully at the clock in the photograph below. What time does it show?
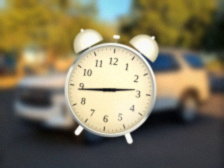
2:44
